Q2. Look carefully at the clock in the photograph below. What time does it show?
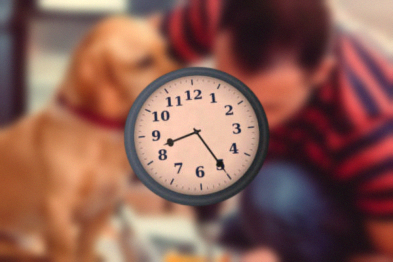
8:25
